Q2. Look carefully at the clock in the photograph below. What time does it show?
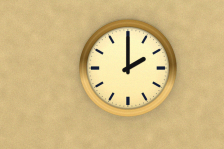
2:00
